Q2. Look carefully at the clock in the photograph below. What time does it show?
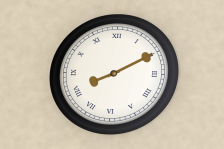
8:10
